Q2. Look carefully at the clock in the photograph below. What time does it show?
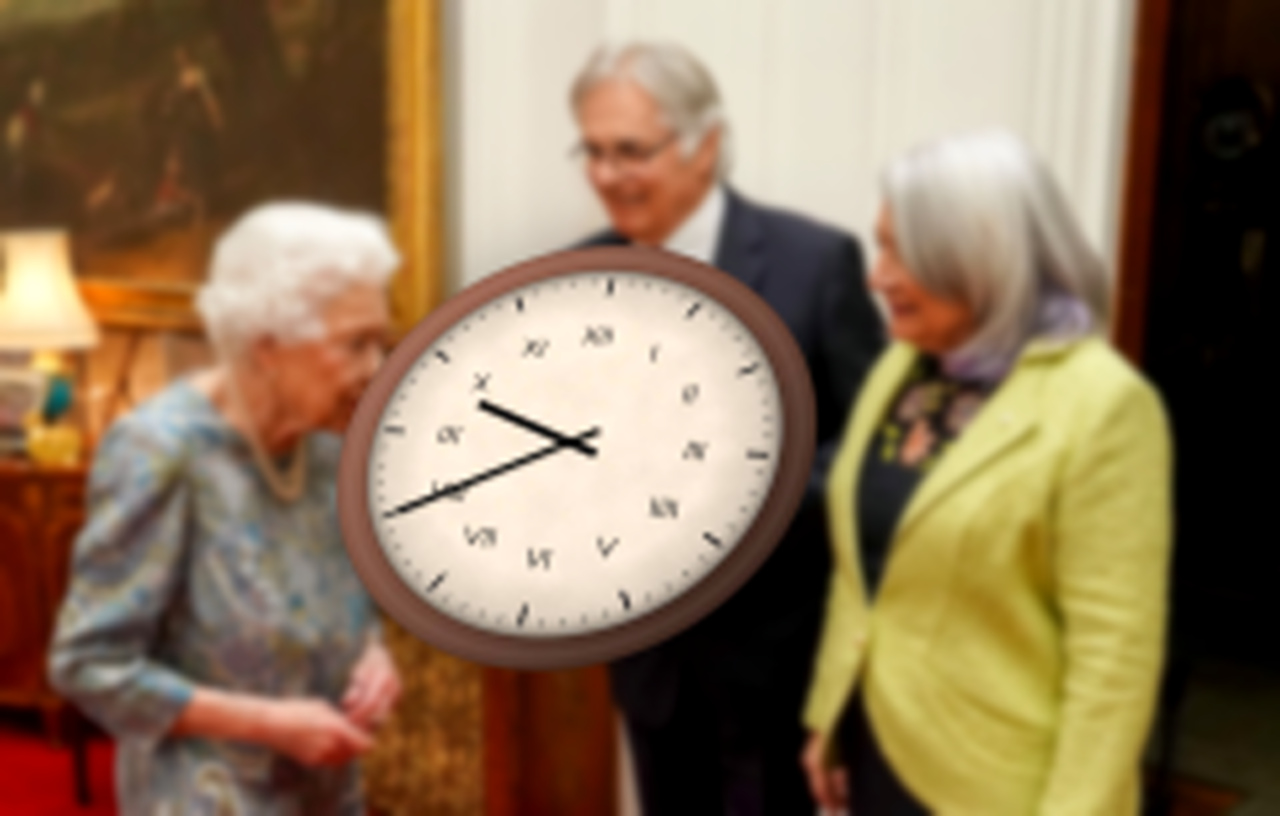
9:40
